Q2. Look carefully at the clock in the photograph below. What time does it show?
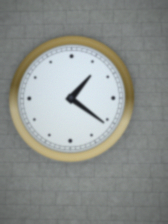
1:21
